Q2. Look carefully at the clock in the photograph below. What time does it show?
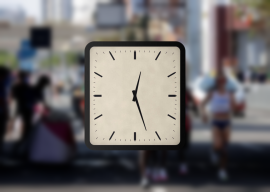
12:27
